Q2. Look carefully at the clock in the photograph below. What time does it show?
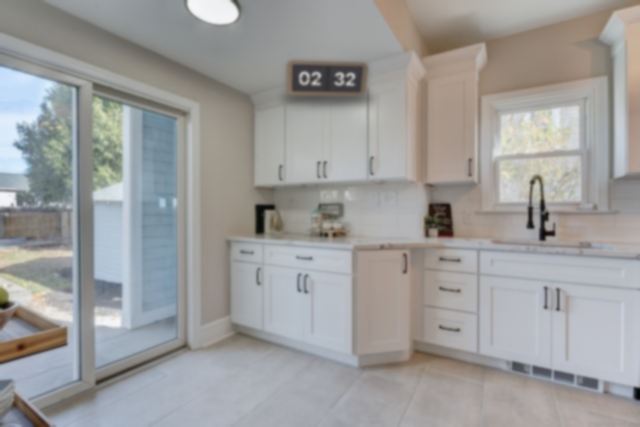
2:32
